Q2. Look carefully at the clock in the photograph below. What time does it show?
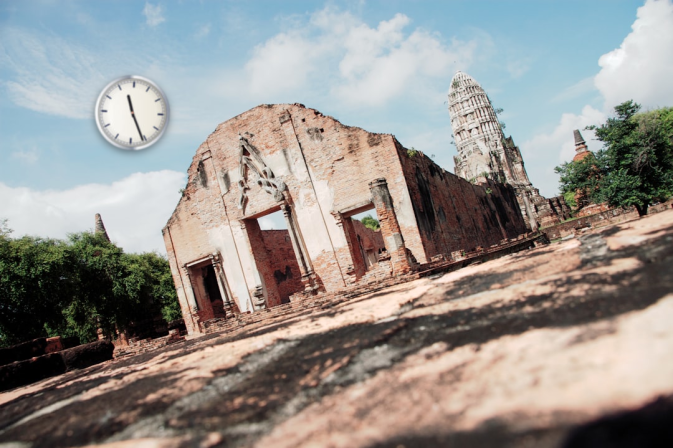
11:26
